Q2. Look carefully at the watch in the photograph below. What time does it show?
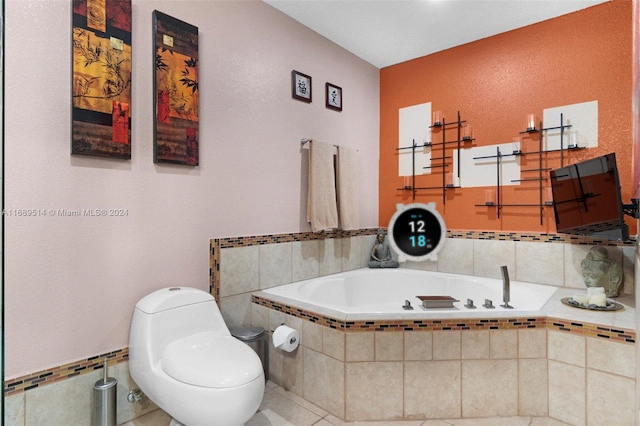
12:18
